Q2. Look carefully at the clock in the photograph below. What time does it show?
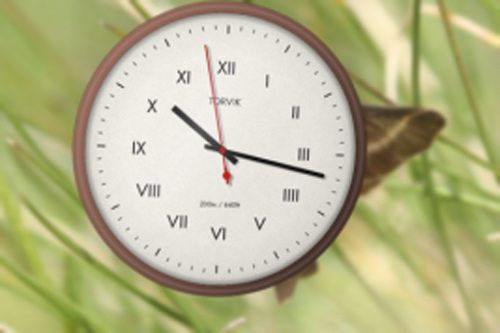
10:16:58
